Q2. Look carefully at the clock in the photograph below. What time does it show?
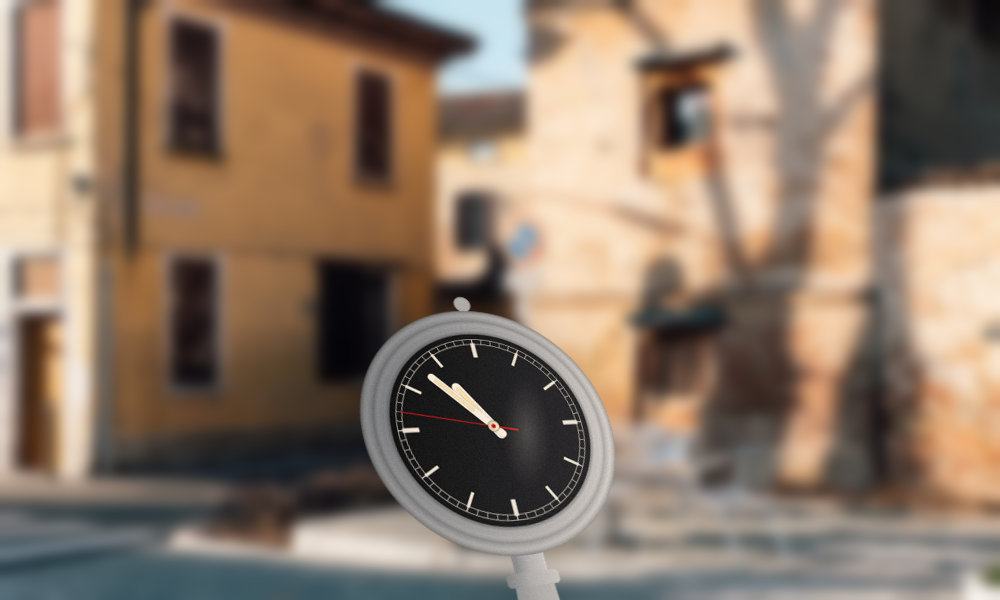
10:52:47
